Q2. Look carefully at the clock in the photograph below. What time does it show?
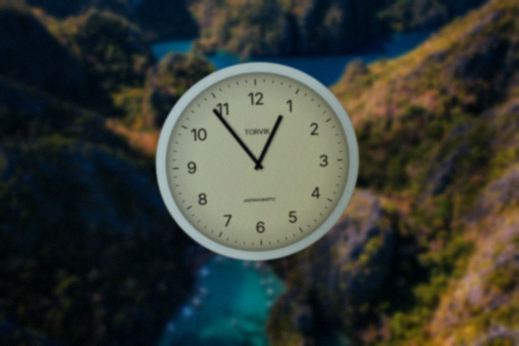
12:54
